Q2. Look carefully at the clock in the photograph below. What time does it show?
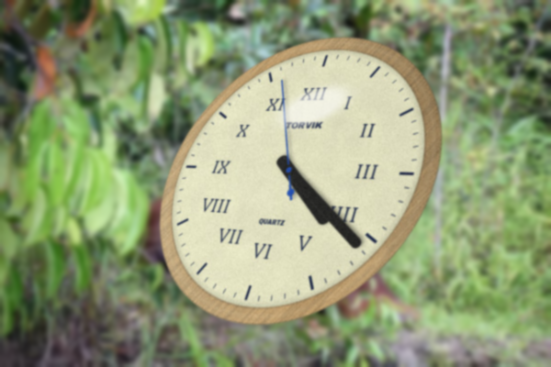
4:20:56
